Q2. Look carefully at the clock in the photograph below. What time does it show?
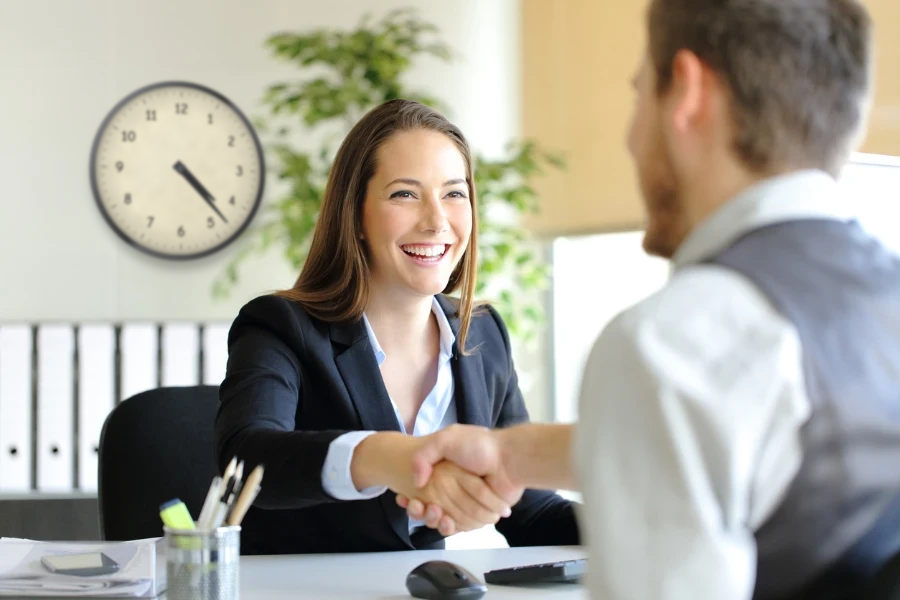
4:23
